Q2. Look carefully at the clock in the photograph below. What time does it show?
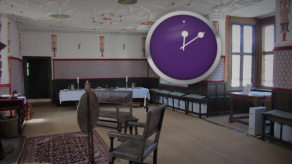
12:09
